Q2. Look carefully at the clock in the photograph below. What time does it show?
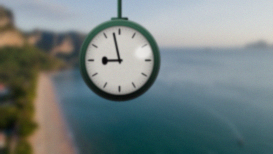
8:58
